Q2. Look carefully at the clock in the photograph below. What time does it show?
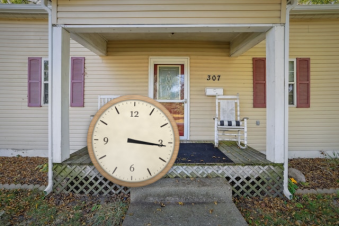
3:16
